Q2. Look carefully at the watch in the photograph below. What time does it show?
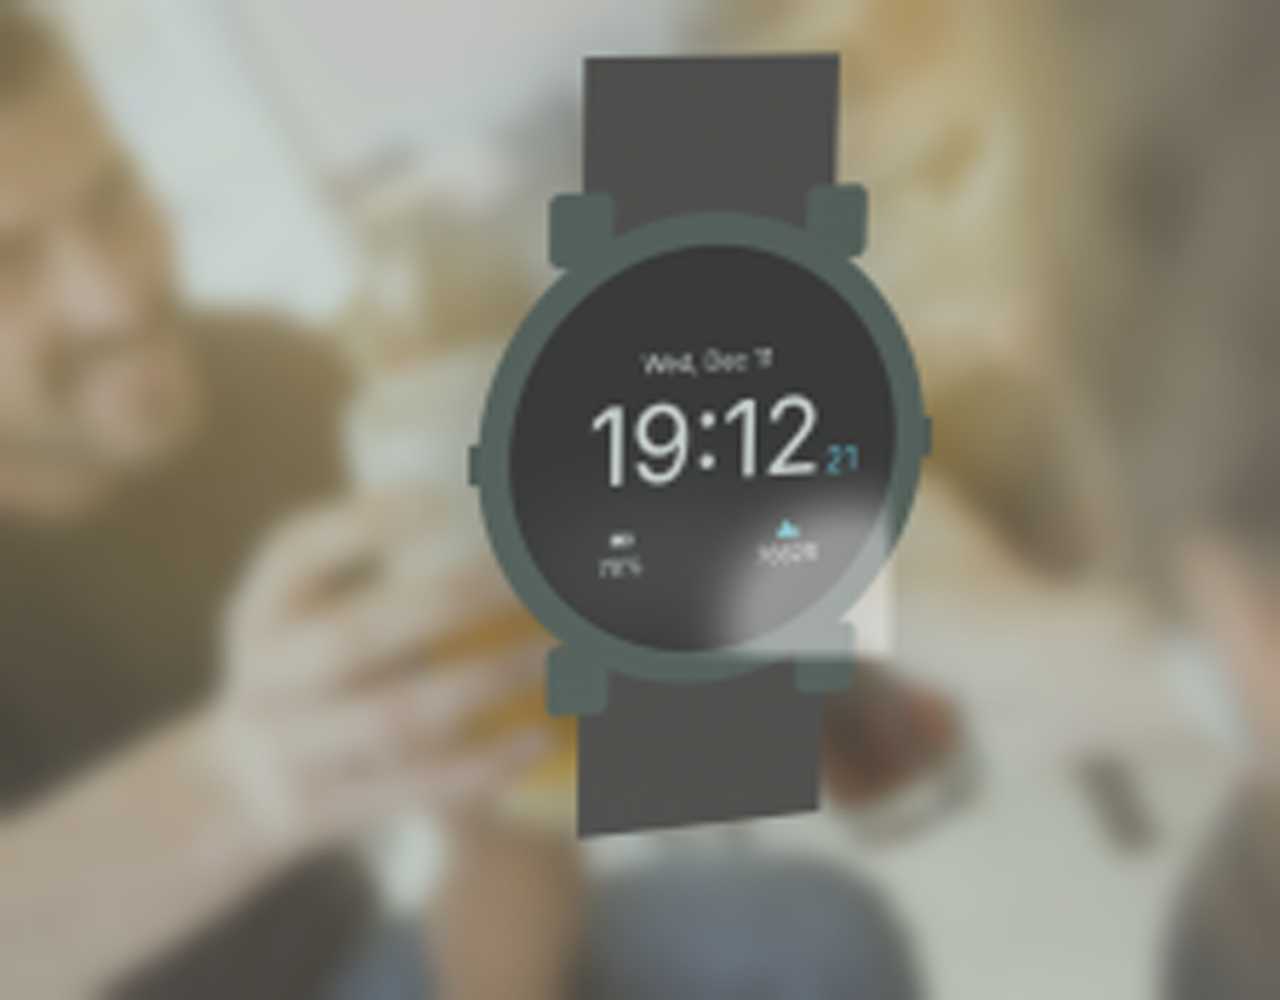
19:12
